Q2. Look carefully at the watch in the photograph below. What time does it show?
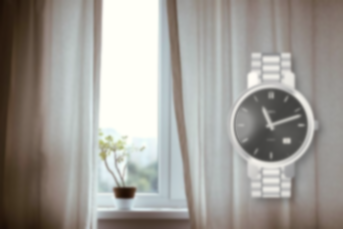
11:12
